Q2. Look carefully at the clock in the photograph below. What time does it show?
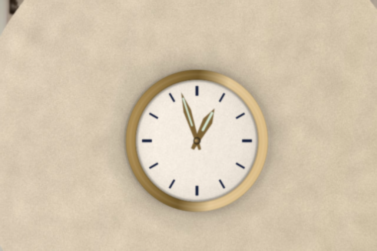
12:57
